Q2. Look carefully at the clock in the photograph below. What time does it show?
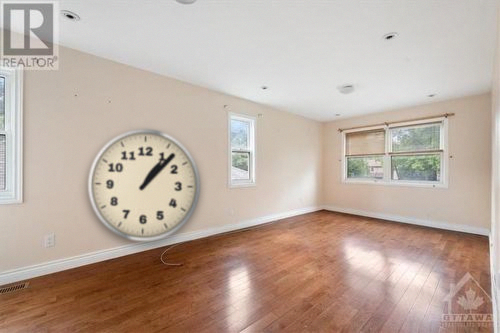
1:07
